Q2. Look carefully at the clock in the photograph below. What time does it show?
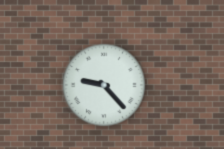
9:23
